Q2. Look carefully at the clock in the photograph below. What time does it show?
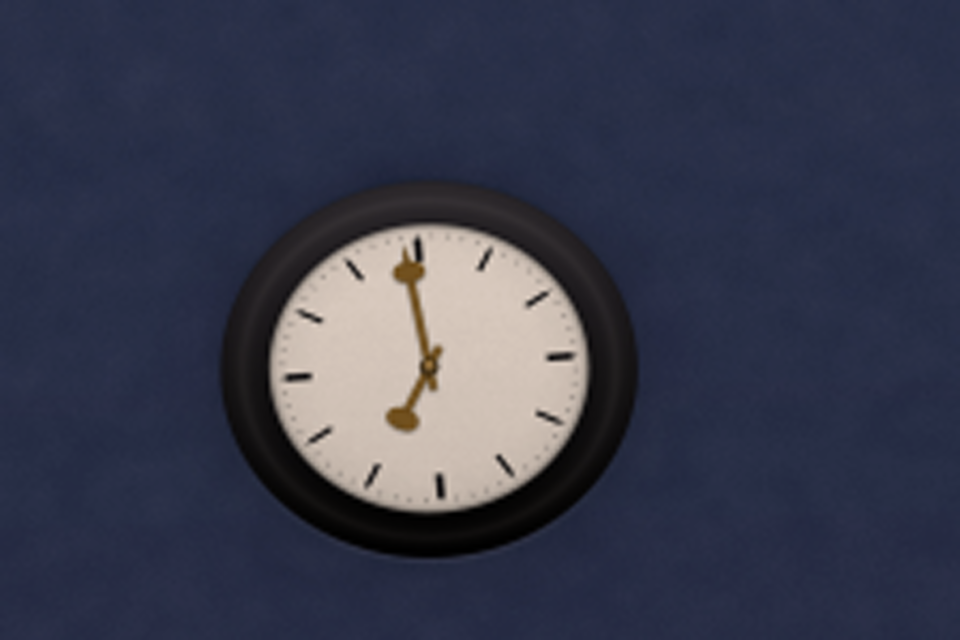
6:59
